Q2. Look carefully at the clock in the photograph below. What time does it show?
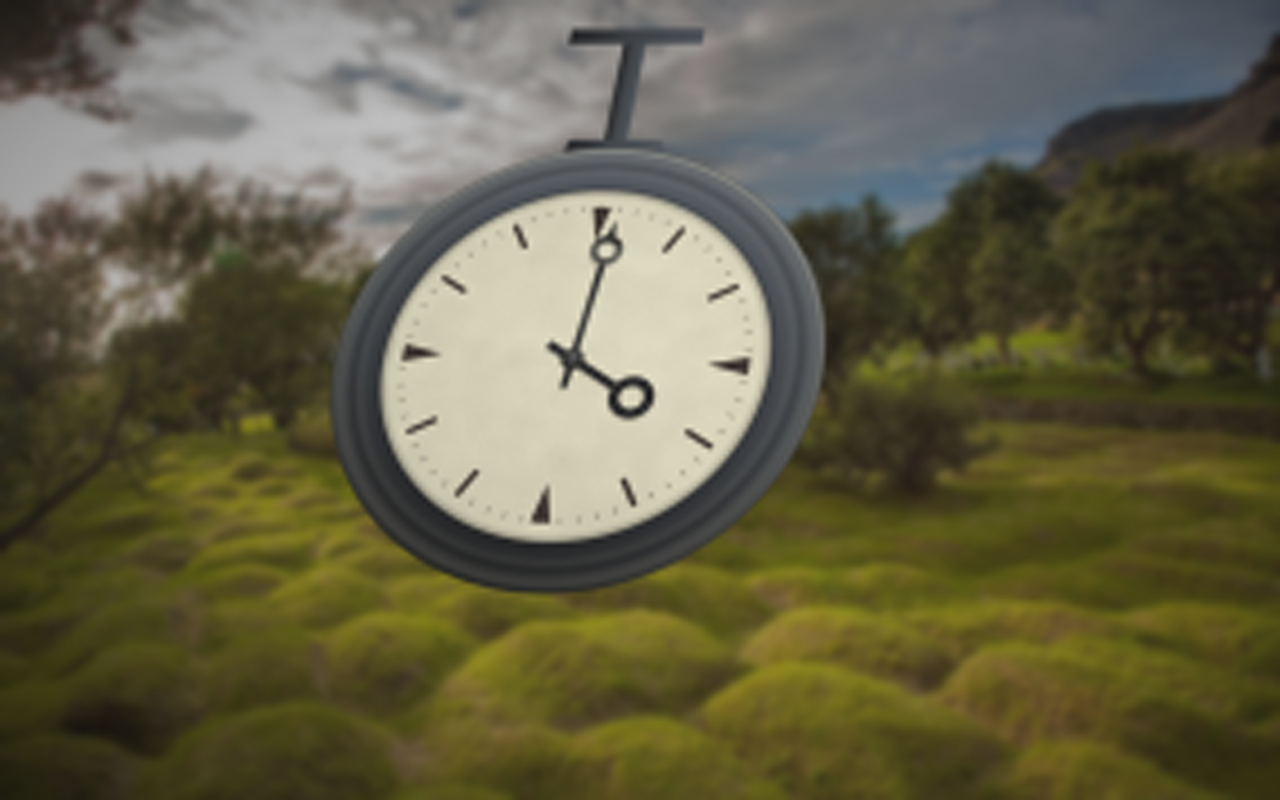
4:01
